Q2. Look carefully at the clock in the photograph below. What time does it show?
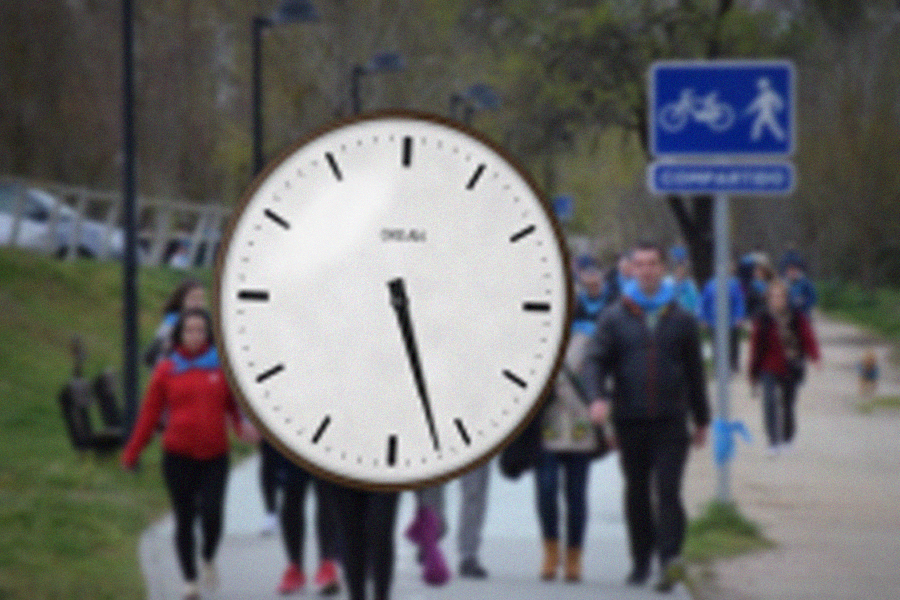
5:27
